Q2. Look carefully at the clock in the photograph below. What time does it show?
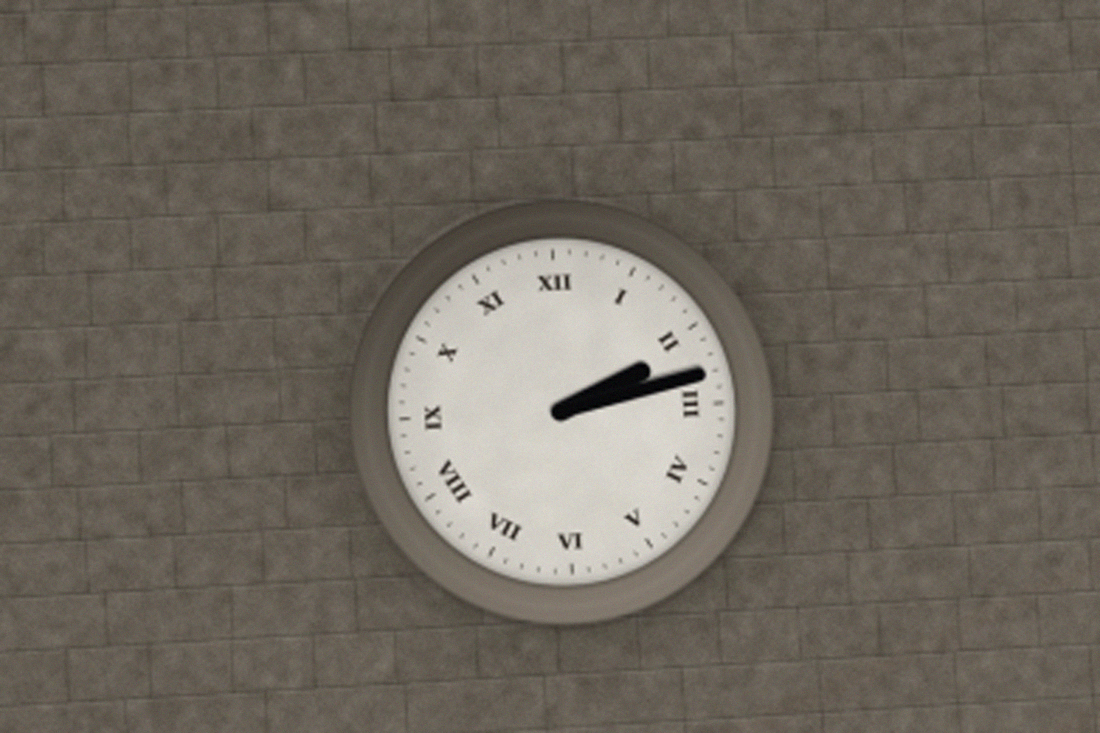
2:13
